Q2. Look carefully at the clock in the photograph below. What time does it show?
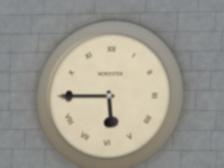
5:45
